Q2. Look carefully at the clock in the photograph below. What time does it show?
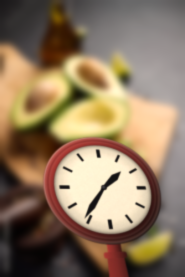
1:36
